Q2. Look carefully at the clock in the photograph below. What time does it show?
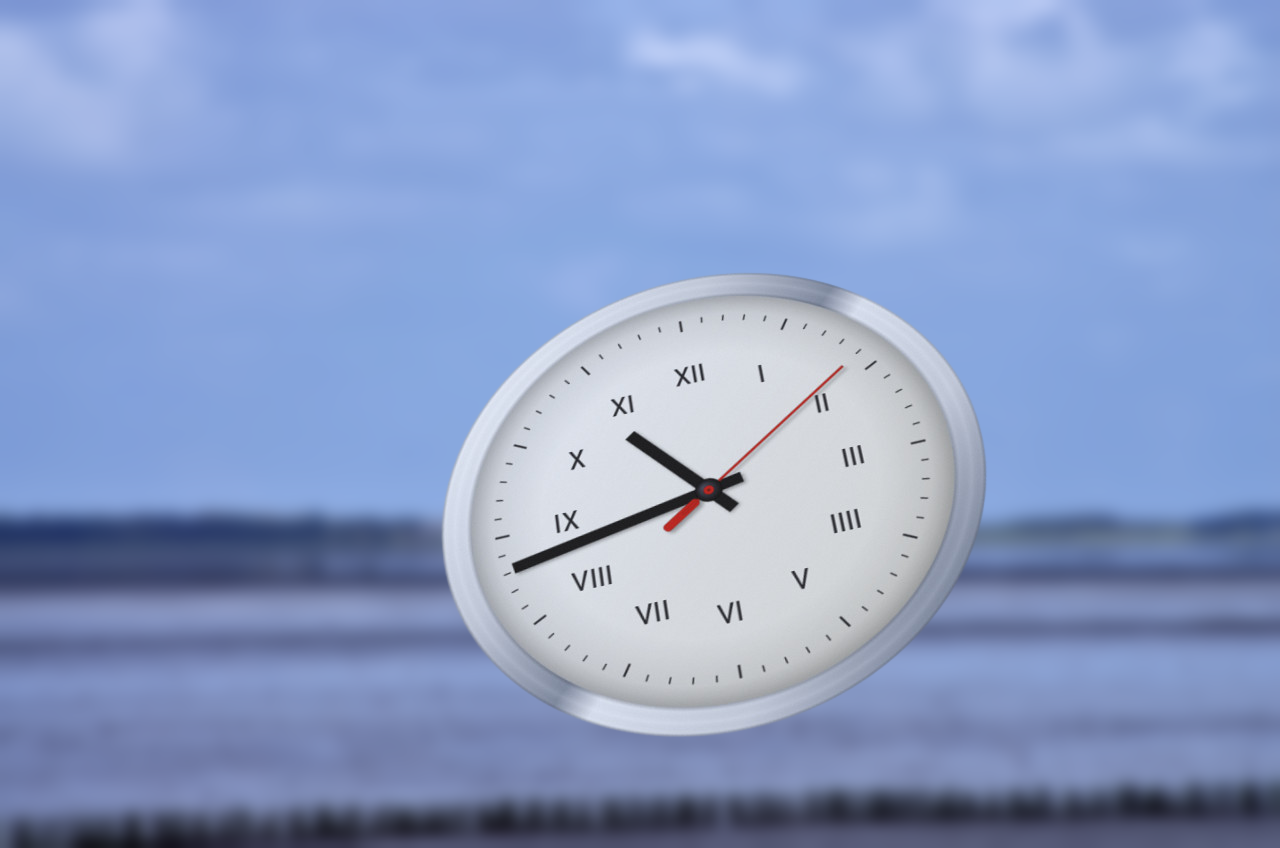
10:43:09
